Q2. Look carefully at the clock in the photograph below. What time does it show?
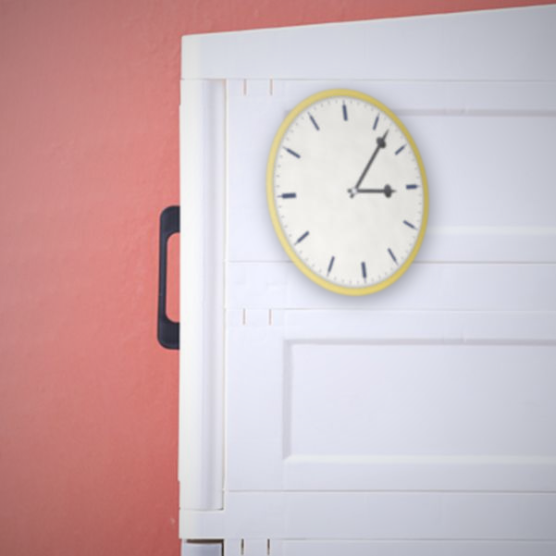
3:07
